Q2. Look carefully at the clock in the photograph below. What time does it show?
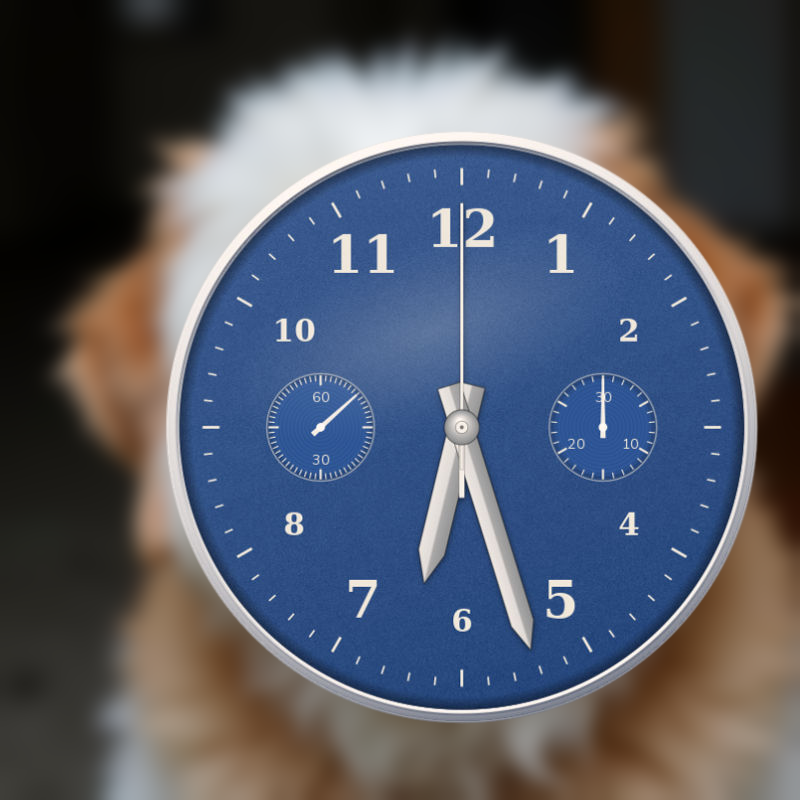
6:27:08
